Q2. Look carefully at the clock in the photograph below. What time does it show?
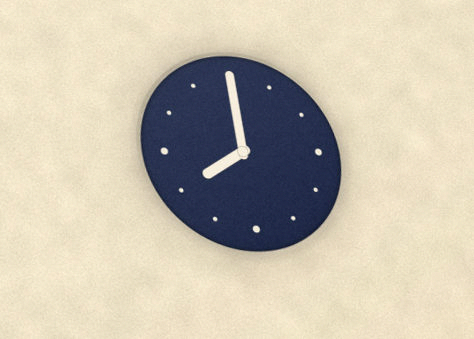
8:00
